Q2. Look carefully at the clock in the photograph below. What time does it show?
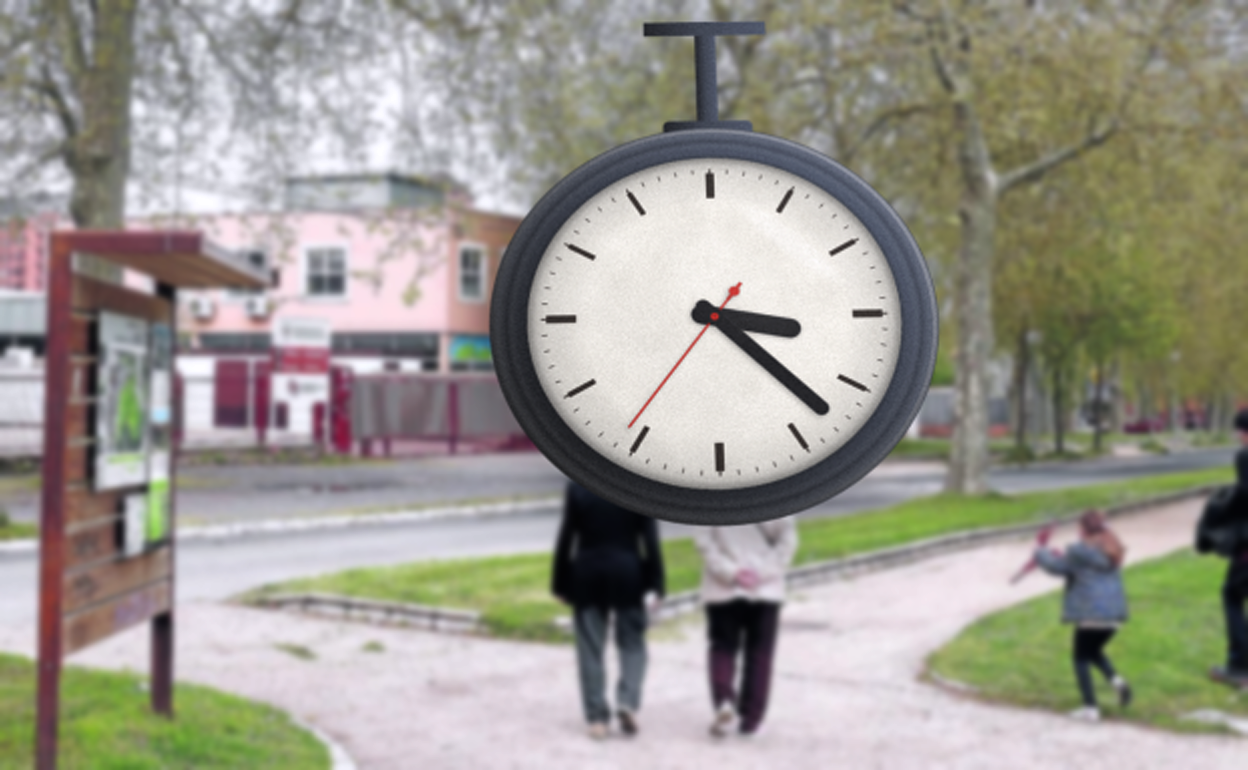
3:22:36
